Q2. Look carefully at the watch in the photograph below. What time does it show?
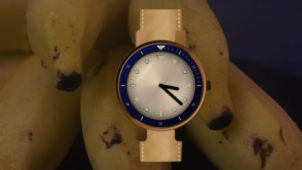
3:22
